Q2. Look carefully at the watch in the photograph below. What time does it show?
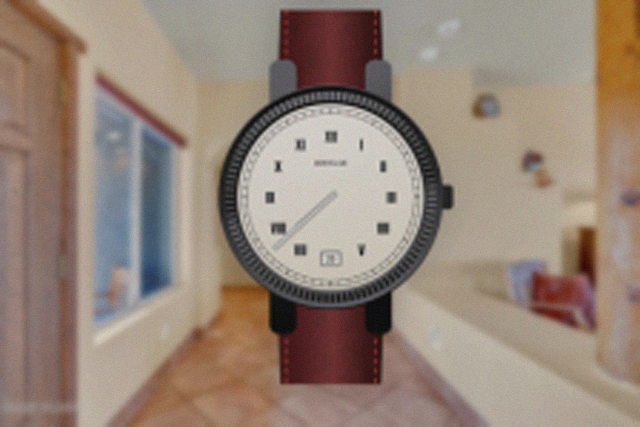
7:38
